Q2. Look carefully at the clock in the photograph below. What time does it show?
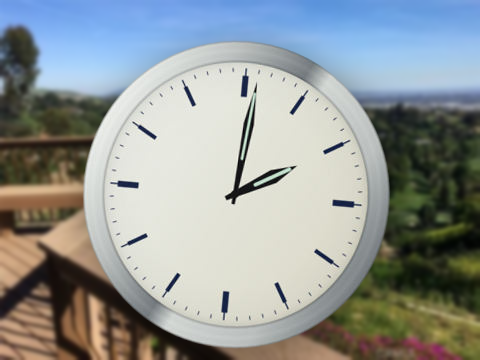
2:01
